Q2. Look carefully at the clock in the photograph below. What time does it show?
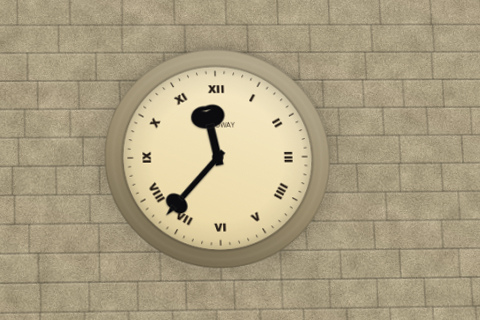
11:37
